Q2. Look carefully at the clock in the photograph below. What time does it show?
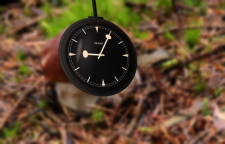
9:05
